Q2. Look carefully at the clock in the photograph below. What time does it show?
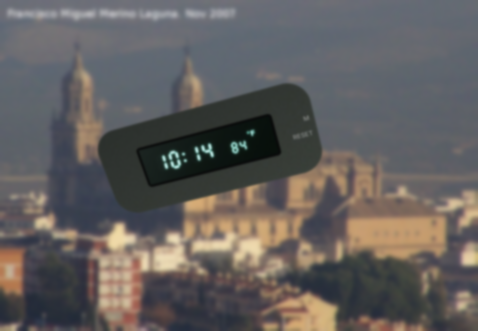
10:14
